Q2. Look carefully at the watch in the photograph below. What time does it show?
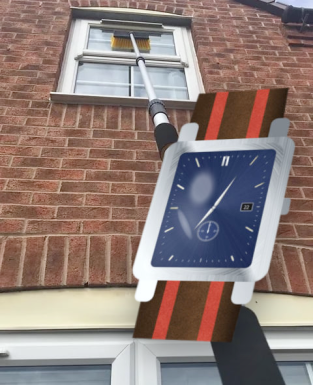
7:04
